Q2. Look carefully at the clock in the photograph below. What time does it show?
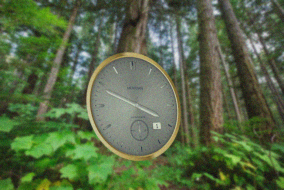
3:49
